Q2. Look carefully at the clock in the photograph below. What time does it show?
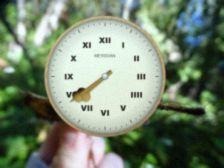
7:39
